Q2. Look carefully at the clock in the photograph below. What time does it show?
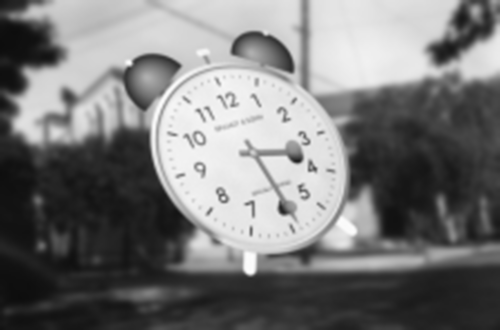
3:29
